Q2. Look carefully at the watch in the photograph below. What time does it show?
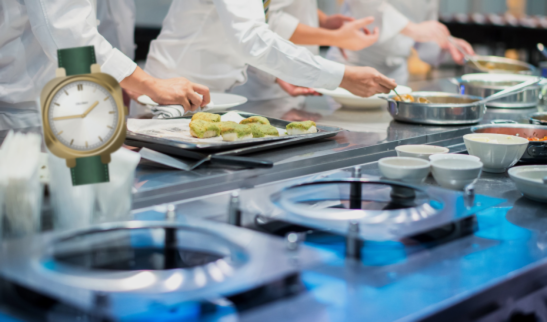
1:45
